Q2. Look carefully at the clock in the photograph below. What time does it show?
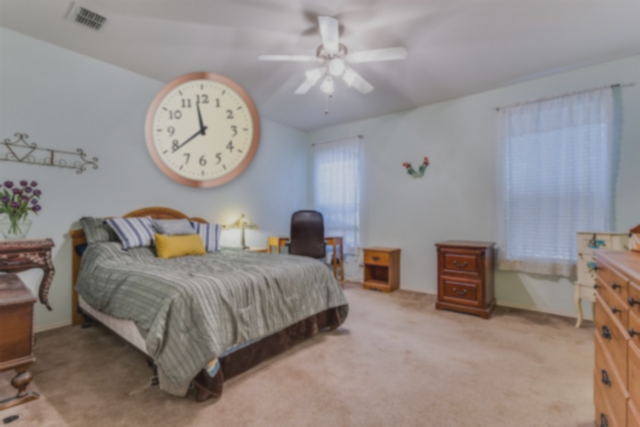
11:39
